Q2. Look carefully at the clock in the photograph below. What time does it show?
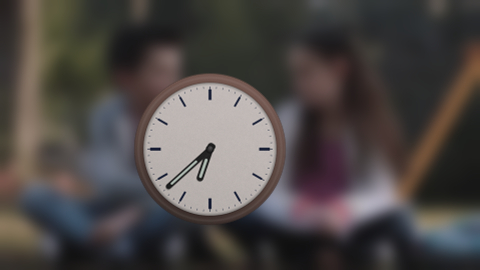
6:38
